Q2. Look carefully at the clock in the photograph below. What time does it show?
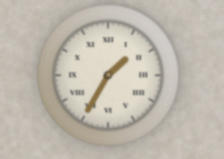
1:35
